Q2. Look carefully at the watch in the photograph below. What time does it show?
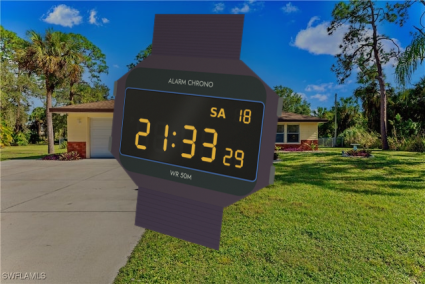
21:33:29
